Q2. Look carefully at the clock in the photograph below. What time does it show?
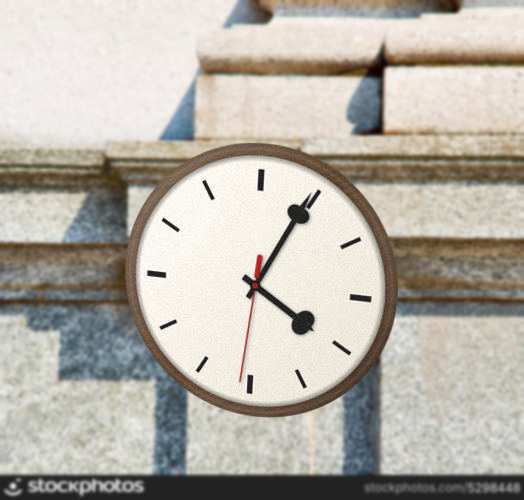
4:04:31
